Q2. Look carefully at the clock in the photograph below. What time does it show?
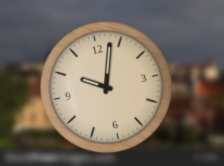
10:03
